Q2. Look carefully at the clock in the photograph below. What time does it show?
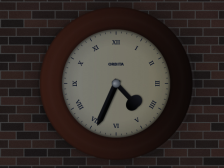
4:34
